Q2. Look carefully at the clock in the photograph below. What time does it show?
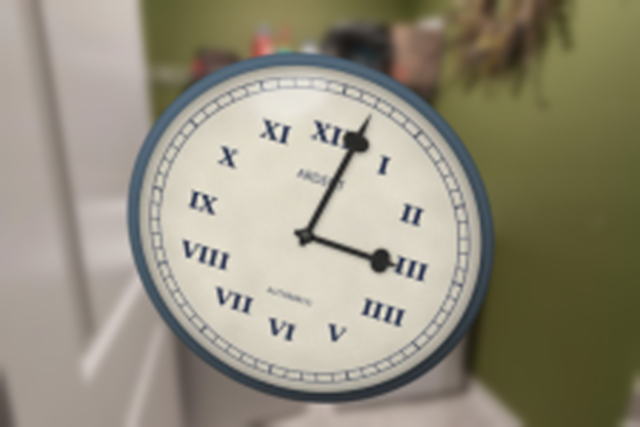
3:02
